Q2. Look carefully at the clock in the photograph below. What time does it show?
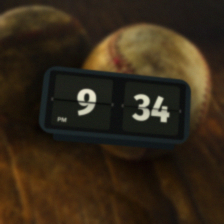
9:34
